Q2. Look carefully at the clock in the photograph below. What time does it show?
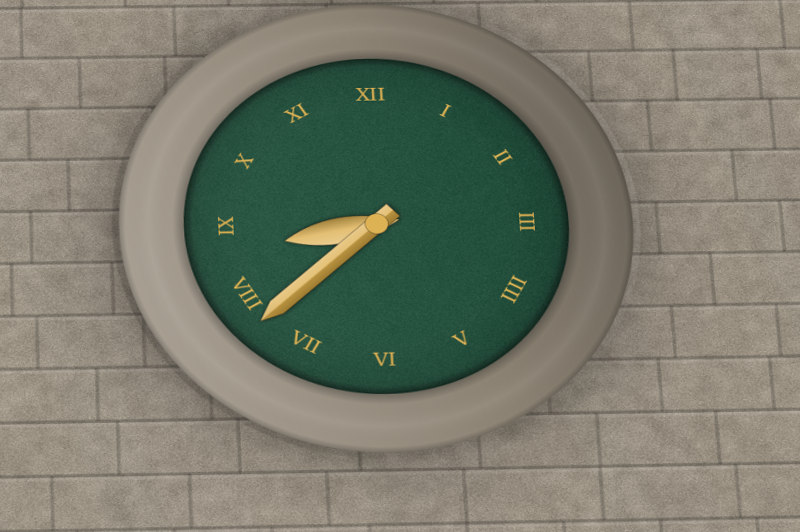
8:38
